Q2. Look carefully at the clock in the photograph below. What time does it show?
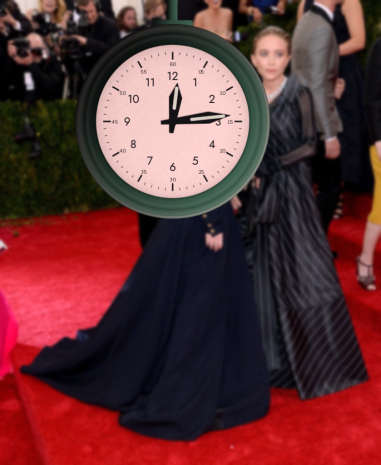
12:14
